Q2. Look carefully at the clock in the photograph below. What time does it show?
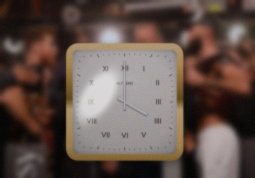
4:00
